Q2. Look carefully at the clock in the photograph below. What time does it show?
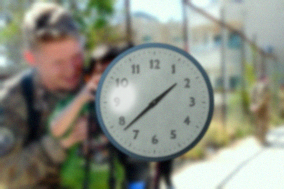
1:38
